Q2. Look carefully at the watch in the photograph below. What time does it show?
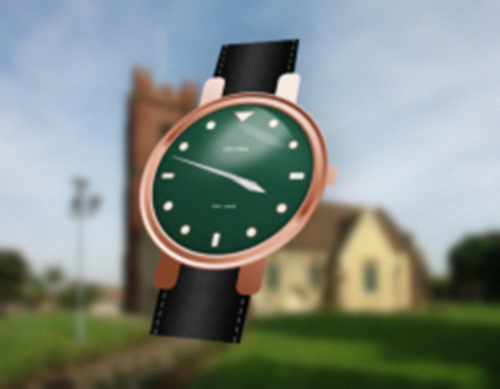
3:48
